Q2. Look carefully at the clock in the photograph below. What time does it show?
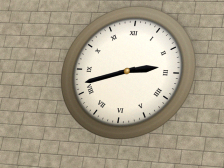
2:42
